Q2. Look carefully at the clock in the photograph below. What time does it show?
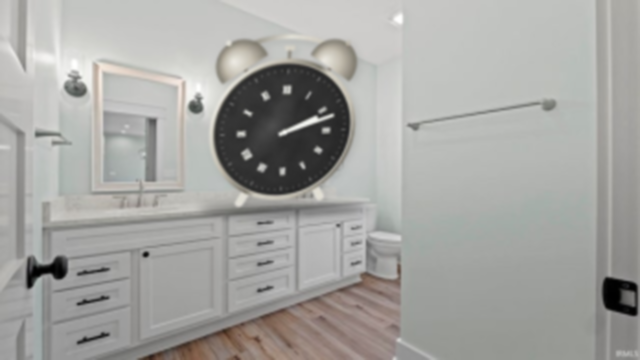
2:12
